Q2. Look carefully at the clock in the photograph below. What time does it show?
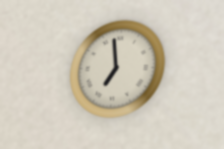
6:58
